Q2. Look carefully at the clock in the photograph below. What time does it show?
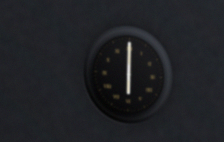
6:00
